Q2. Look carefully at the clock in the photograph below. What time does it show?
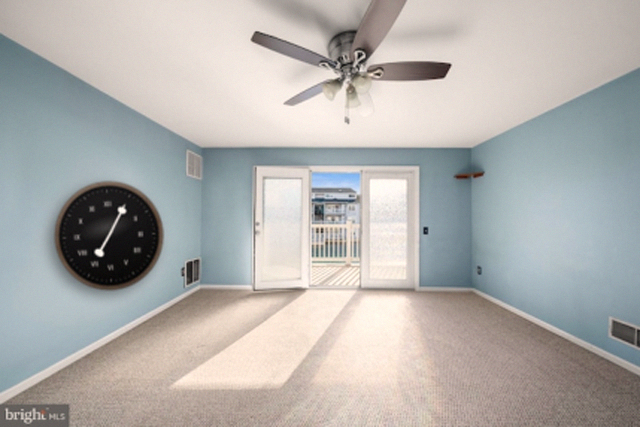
7:05
